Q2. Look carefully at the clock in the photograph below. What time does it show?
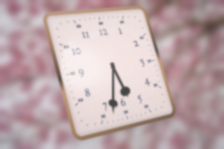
5:33
